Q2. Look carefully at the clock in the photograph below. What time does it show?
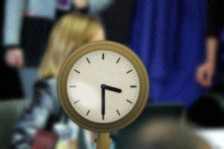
3:30
